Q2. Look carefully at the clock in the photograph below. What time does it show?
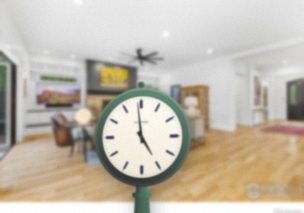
4:59
